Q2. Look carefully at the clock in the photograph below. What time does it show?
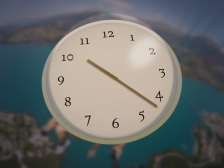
10:22
